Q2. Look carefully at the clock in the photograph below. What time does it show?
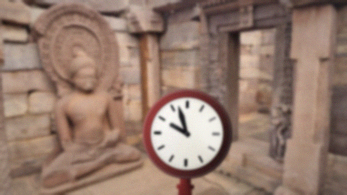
9:57
